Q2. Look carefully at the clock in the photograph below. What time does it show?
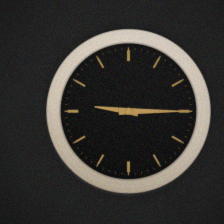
9:15
